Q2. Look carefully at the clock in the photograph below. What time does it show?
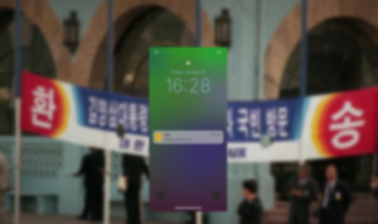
16:28
